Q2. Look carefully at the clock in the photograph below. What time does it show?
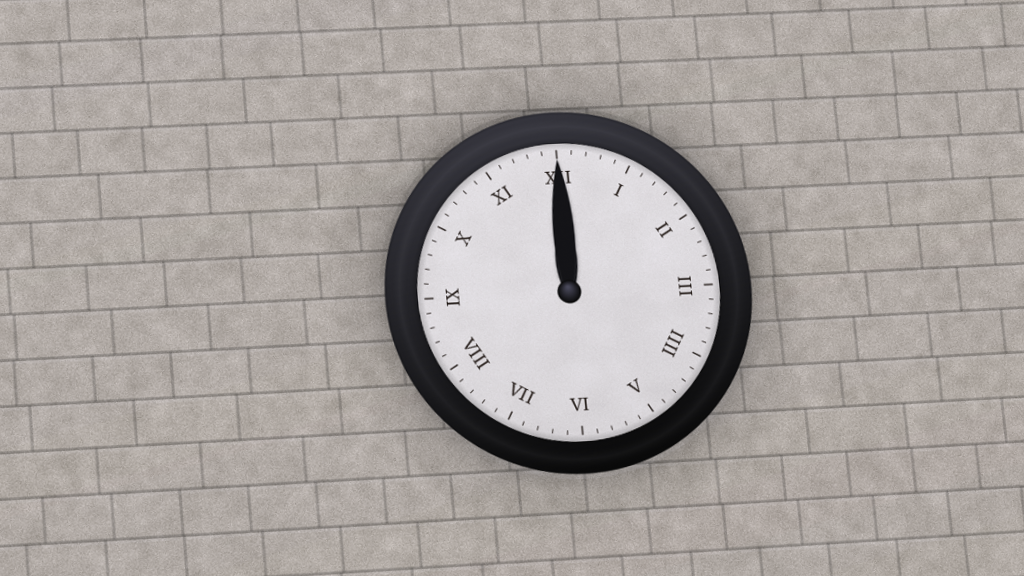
12:00
